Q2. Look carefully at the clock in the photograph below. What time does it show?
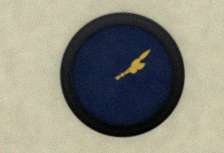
2:08
